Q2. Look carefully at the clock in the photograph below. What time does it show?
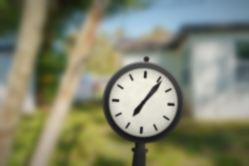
7:06
